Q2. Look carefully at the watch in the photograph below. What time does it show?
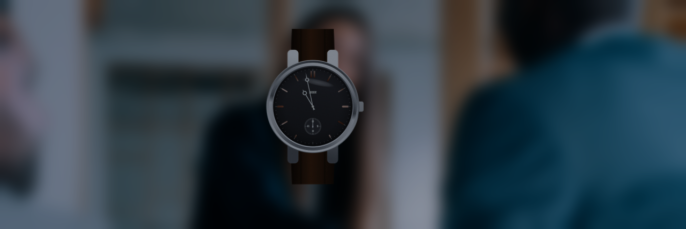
10:58
